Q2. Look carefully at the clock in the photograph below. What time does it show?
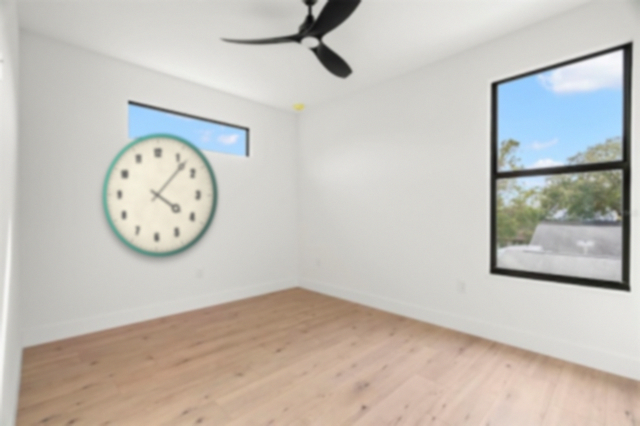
4:07
